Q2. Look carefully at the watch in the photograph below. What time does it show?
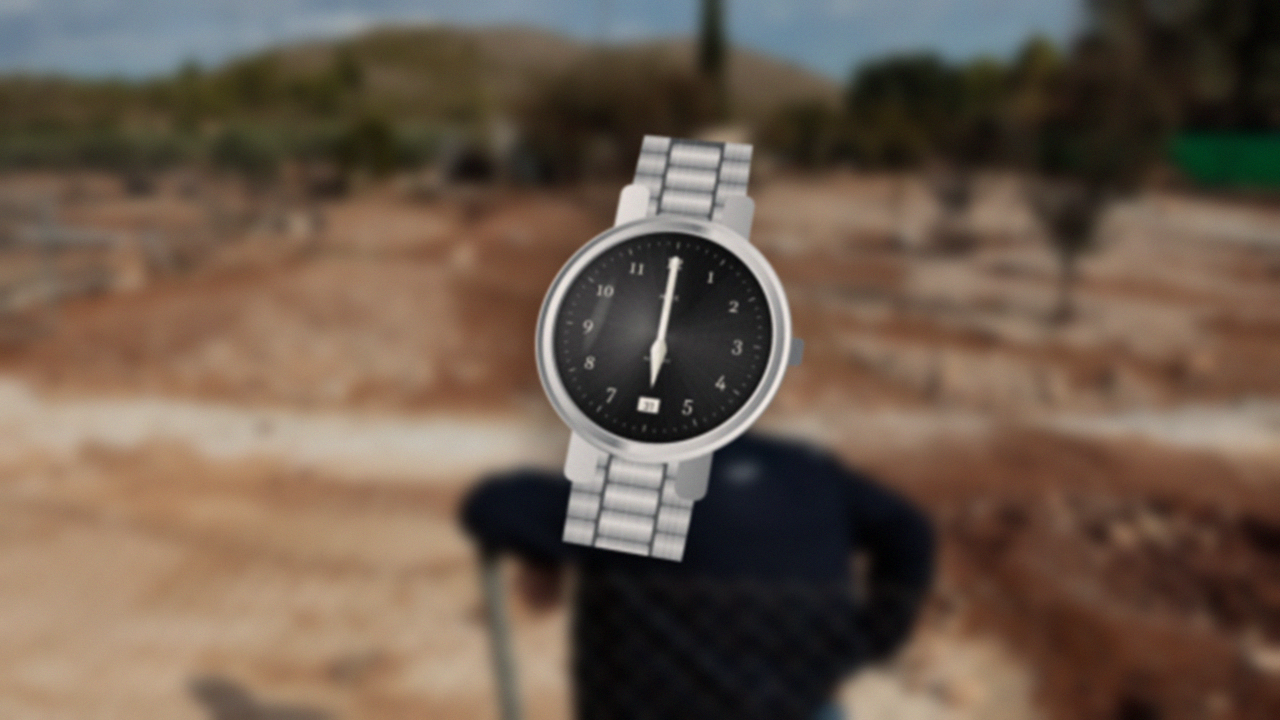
6:00
